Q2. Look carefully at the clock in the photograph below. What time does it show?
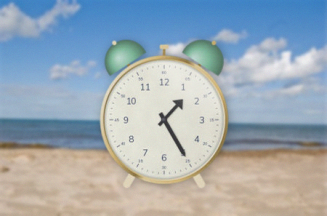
1:25
